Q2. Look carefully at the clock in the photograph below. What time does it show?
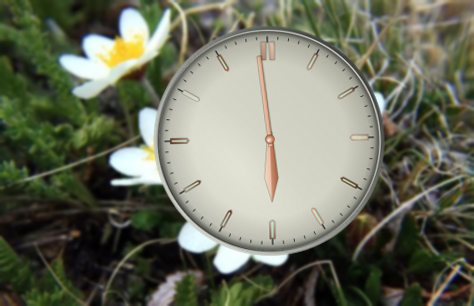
5:59
